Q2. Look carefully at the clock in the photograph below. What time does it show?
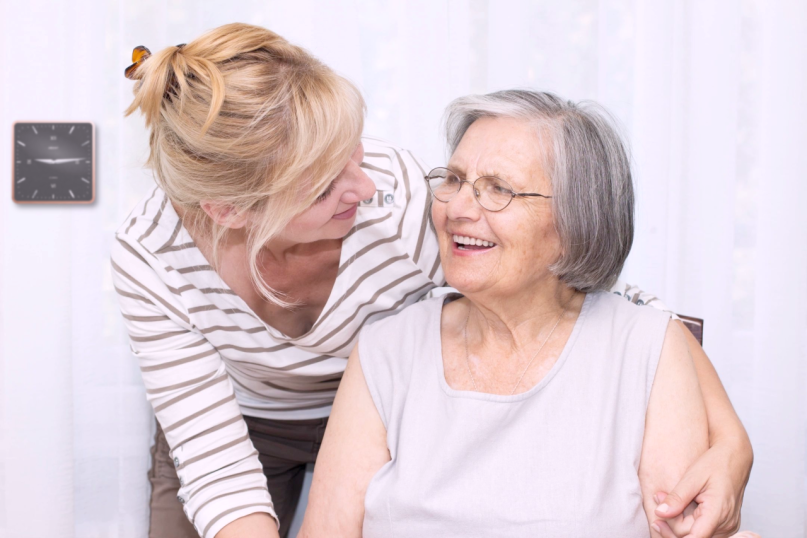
9:14
